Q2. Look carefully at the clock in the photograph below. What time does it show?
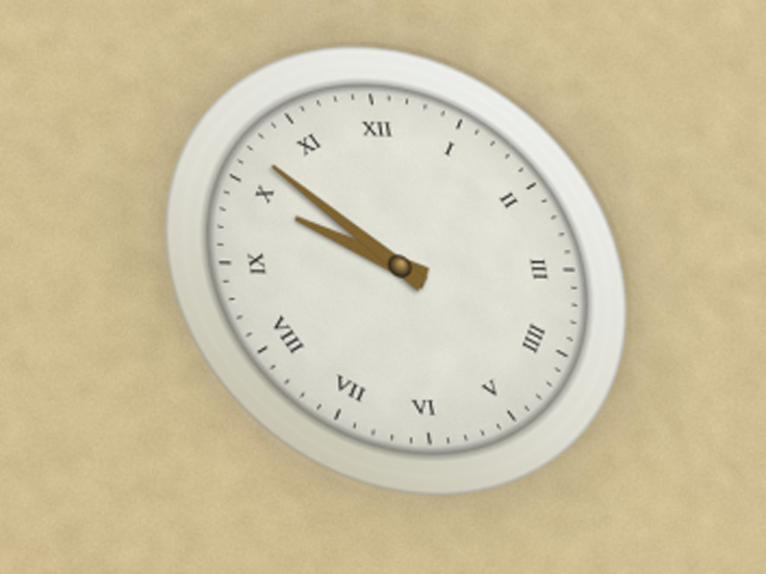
9:52
